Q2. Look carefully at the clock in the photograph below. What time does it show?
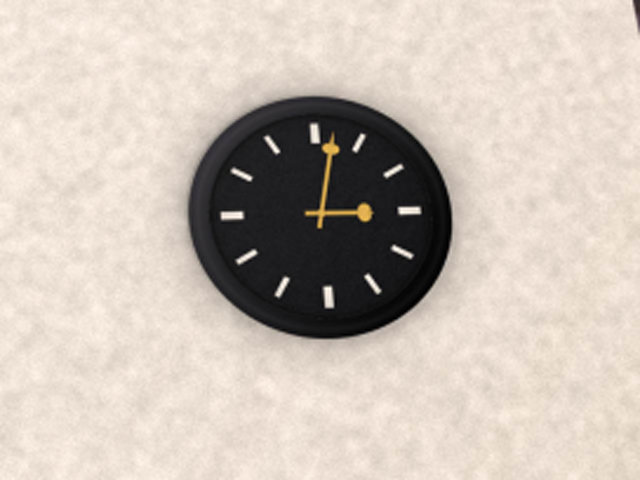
3:02
